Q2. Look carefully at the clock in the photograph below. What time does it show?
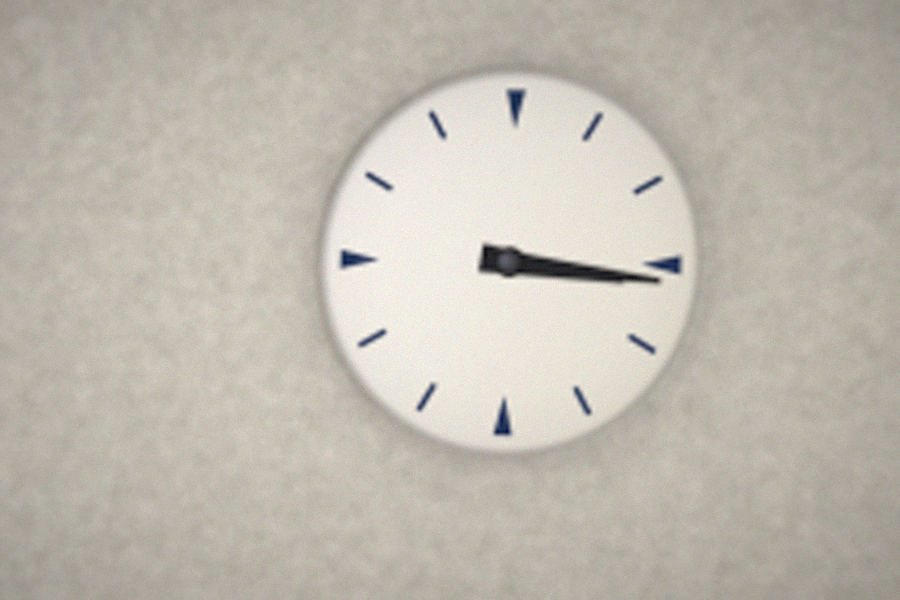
3:16
